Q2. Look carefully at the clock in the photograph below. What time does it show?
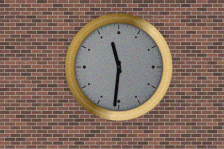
11:31
